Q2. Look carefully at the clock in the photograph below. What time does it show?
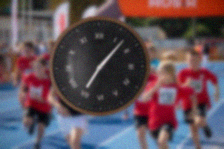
7:07
